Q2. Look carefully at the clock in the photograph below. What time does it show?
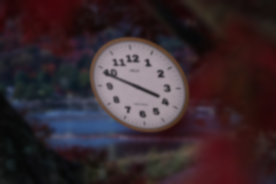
3:49
